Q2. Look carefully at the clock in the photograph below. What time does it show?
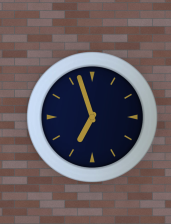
6:57
